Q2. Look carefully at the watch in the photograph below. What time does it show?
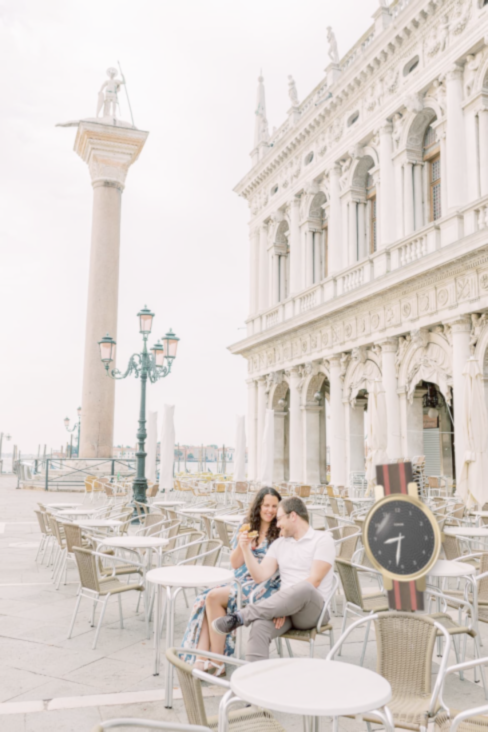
8:32
